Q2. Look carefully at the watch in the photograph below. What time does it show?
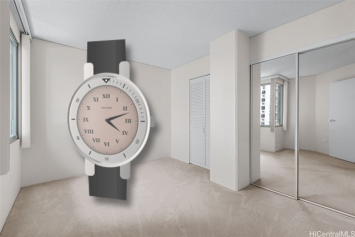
4:12
